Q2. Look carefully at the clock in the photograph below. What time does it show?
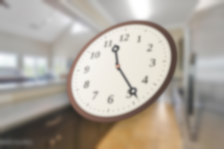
11:24
